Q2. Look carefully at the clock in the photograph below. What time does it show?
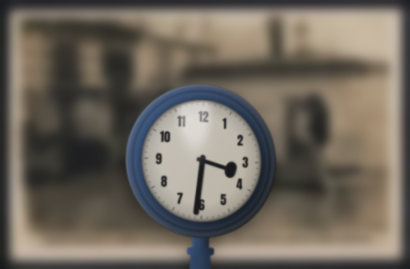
3:31
